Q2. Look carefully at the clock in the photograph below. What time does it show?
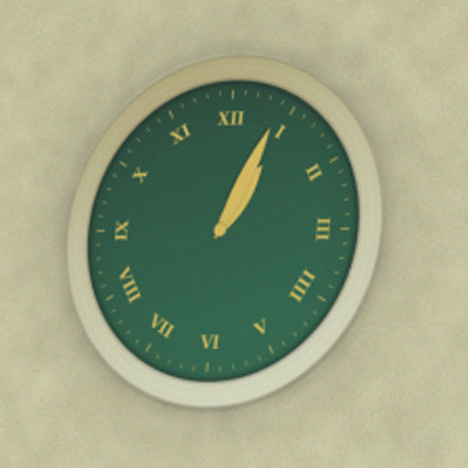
1:04
